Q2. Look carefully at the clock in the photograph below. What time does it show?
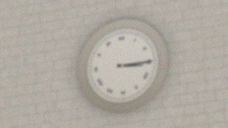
3:15
